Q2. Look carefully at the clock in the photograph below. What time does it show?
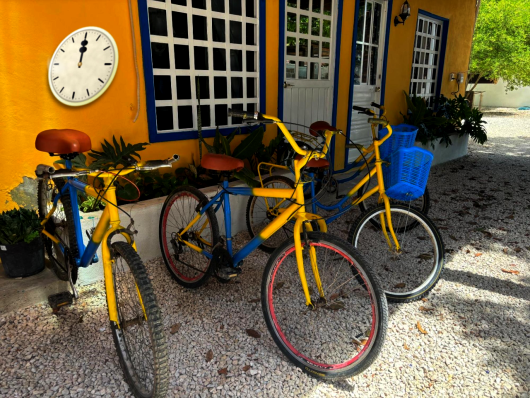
12:00
